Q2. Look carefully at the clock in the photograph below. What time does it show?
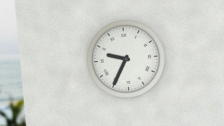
9:35
